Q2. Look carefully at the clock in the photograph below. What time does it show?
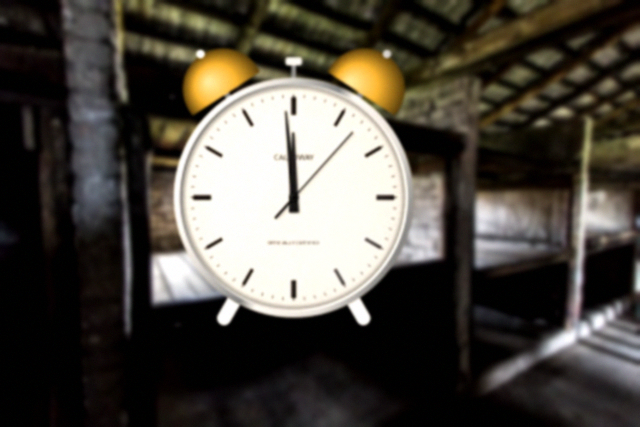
11:59:07
